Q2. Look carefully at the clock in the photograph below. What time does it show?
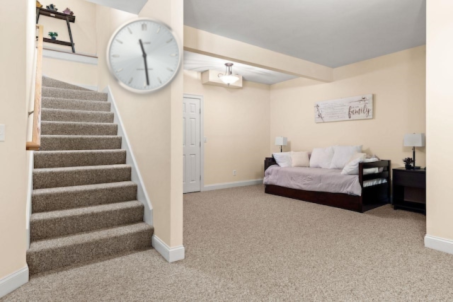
11:29
